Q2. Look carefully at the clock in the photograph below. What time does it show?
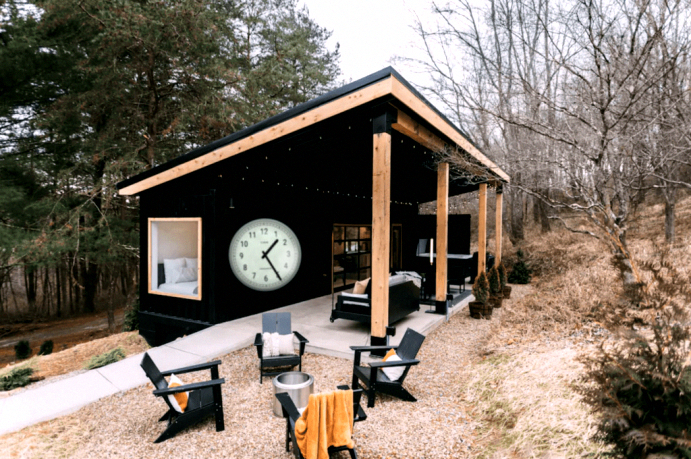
1:25
